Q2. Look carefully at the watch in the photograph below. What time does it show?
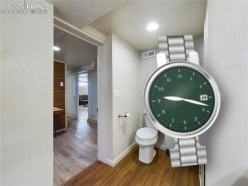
9:18
